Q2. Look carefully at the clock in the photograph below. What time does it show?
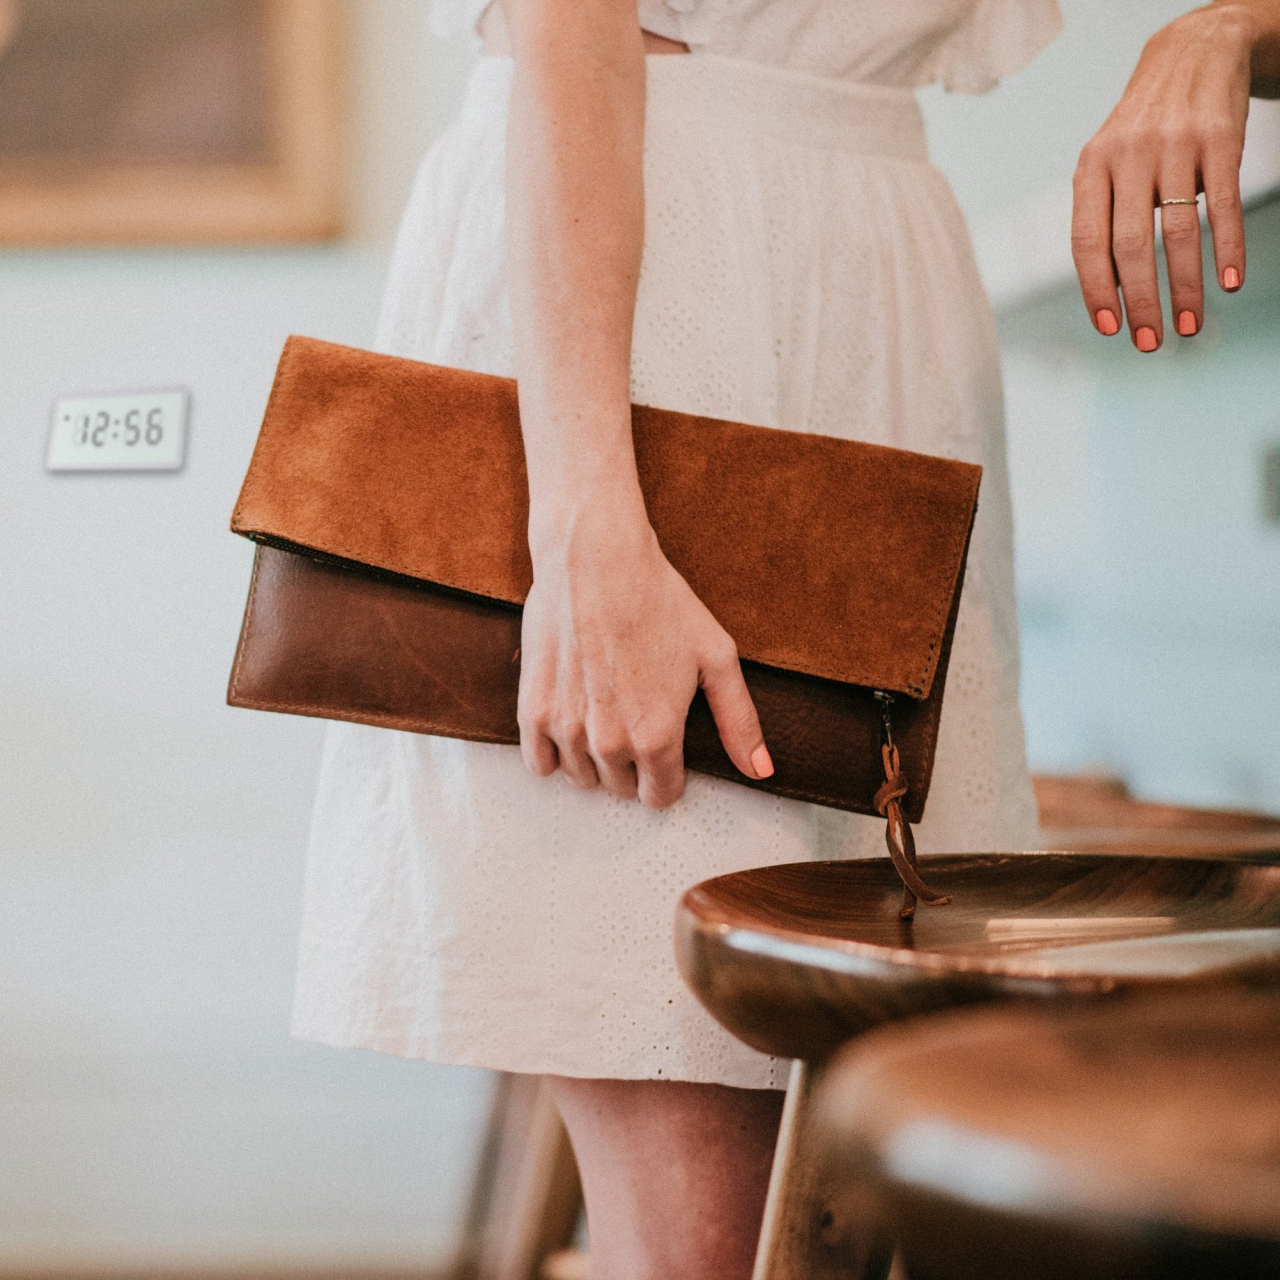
12:56
